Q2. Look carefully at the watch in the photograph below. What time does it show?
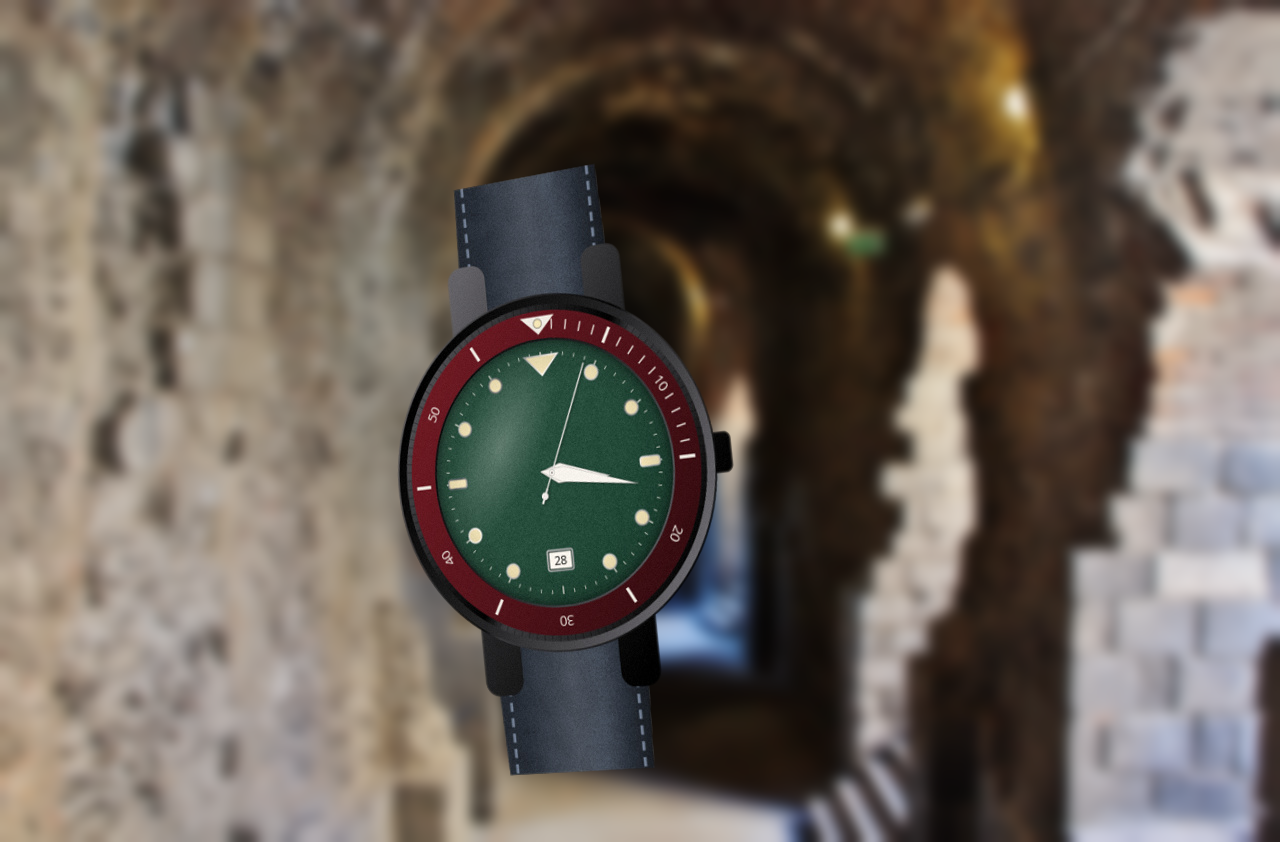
3:17:04
